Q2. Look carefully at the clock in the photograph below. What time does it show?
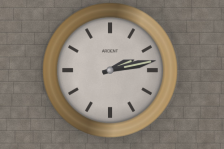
2:13
